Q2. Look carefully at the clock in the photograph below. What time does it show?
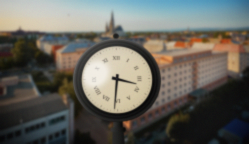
3:31
